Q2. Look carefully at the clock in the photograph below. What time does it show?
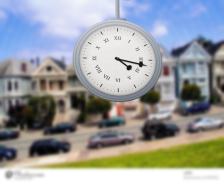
4:17
